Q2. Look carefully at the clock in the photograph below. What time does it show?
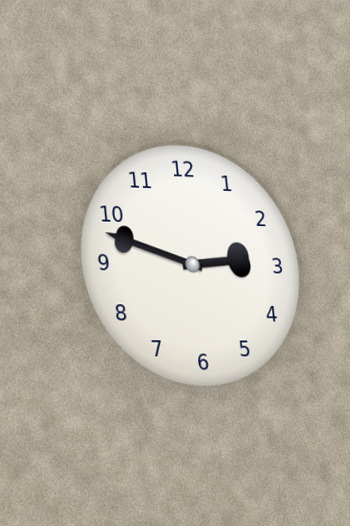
2:48
